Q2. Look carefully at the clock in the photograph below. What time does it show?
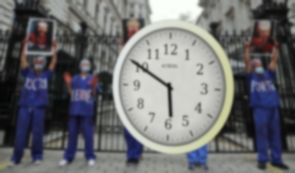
5:50
